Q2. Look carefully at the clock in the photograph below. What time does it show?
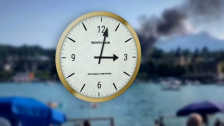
3:02
